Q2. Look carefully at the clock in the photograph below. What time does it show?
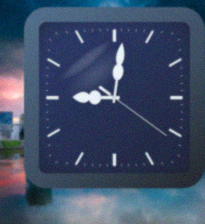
9:01:21
